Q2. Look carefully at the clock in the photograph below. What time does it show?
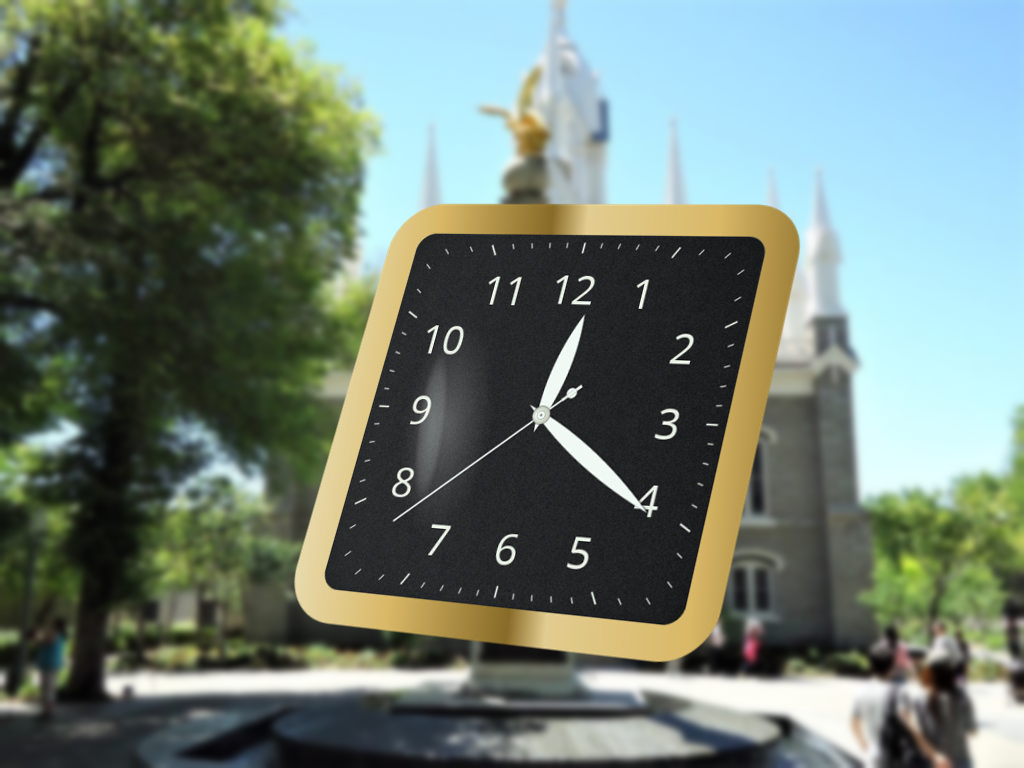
12:20:38
